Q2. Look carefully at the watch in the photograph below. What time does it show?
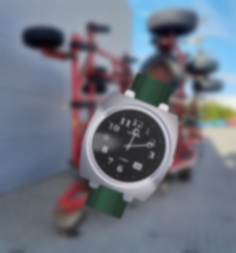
12:11
